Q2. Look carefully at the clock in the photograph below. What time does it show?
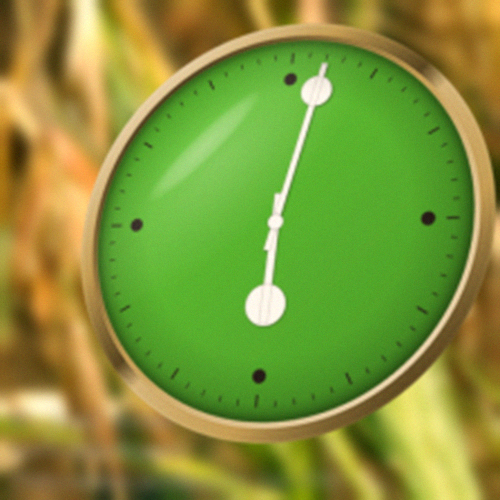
6:02
